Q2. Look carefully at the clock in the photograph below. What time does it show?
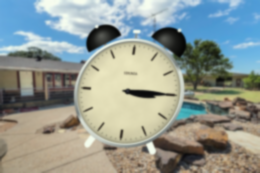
3:15
